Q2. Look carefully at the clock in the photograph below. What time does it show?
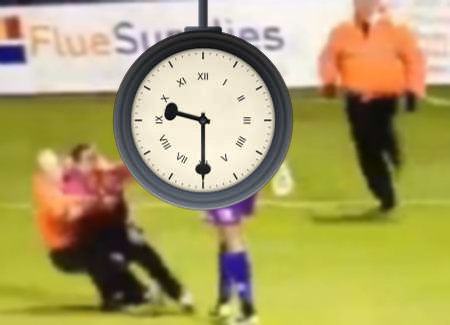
9:30
